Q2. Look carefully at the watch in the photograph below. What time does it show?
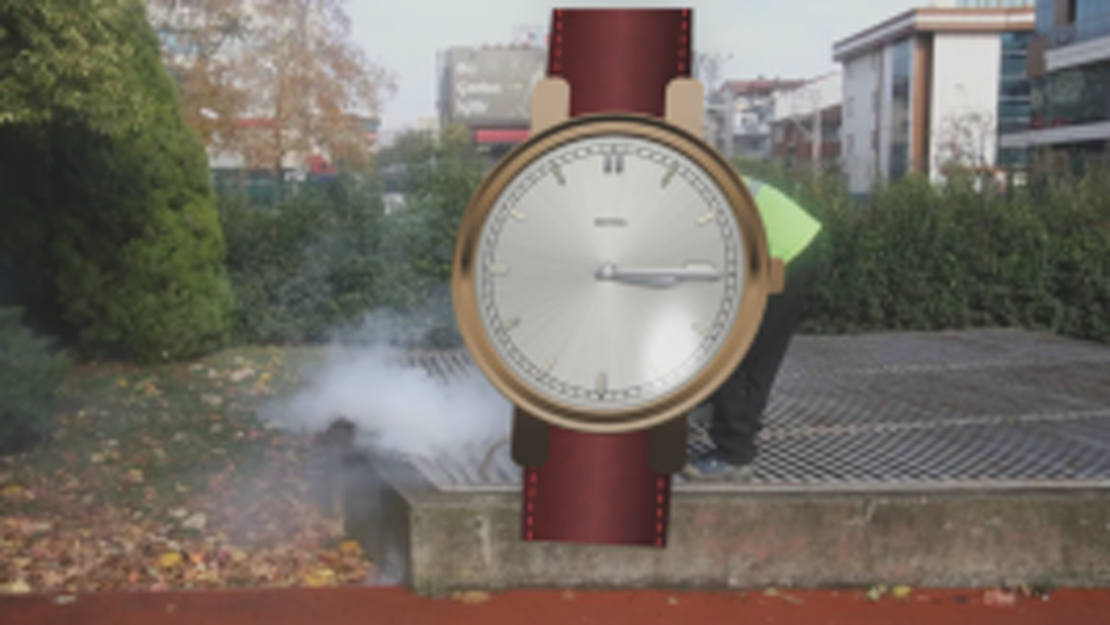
3:15
